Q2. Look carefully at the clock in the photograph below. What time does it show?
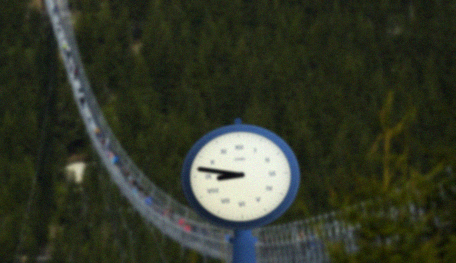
8:47
